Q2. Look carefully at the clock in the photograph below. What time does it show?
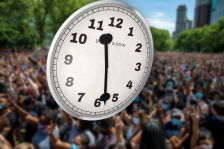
11:28
